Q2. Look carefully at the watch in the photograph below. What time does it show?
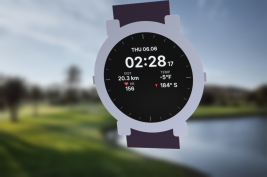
2:28
